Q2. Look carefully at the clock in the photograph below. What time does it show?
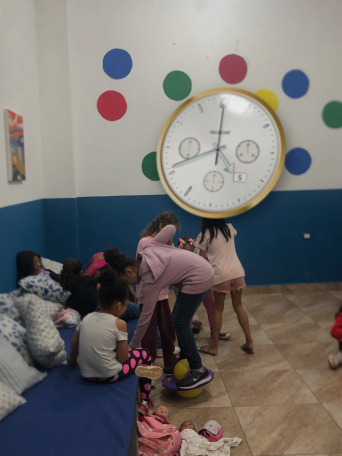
4:41
